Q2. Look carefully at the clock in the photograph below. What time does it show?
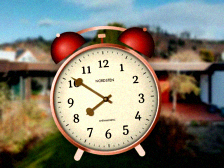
7:51
